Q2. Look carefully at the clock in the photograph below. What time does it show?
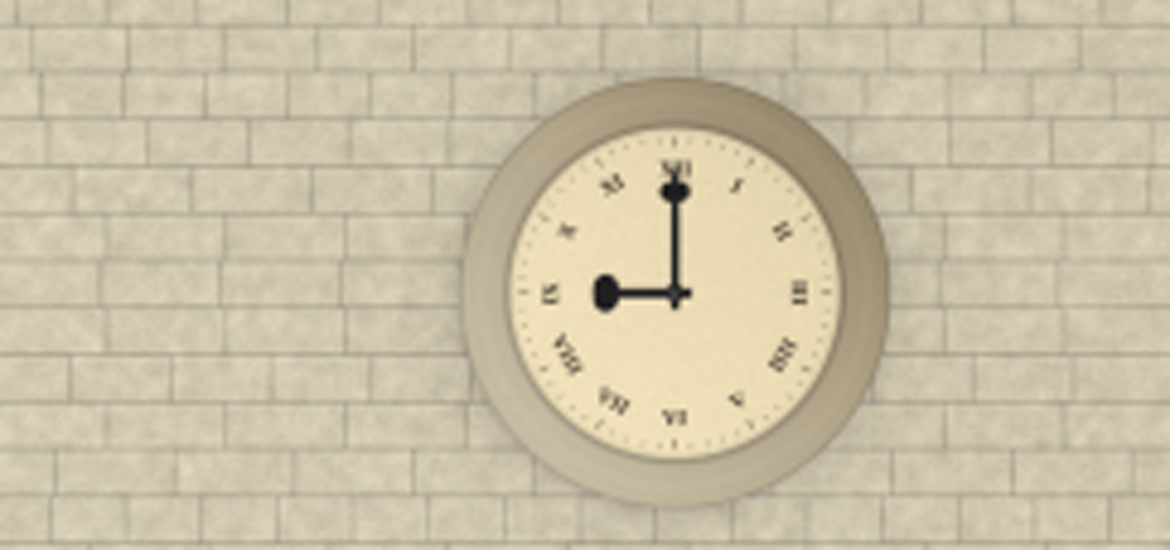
9:00
